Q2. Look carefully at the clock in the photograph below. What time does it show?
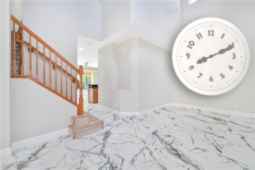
8:11
